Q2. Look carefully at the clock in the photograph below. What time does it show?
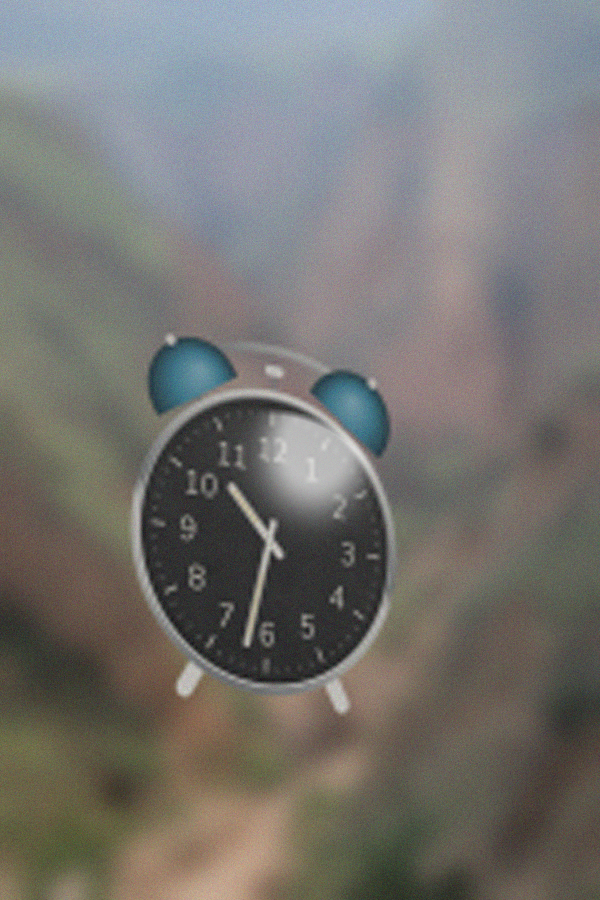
10:32
